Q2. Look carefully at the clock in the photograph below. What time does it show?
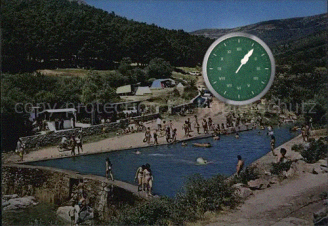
1:06
